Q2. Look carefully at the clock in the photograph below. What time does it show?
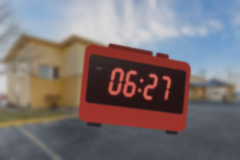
6:27
